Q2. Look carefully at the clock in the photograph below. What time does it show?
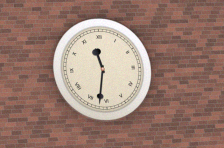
11:32
